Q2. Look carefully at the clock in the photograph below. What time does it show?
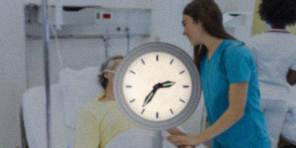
2:36
